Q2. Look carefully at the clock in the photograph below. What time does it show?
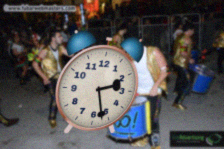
2:27
